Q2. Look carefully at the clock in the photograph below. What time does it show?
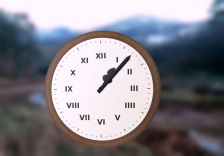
1:07
